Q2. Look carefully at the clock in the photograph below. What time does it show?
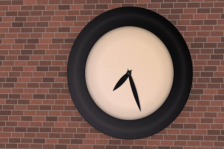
7:27
